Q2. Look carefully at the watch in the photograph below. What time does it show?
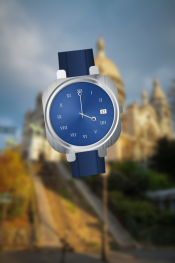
4:00
